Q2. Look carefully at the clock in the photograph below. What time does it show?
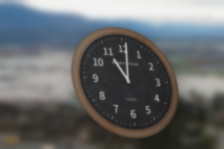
11:01
